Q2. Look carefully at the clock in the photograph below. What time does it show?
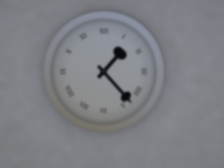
1:23
